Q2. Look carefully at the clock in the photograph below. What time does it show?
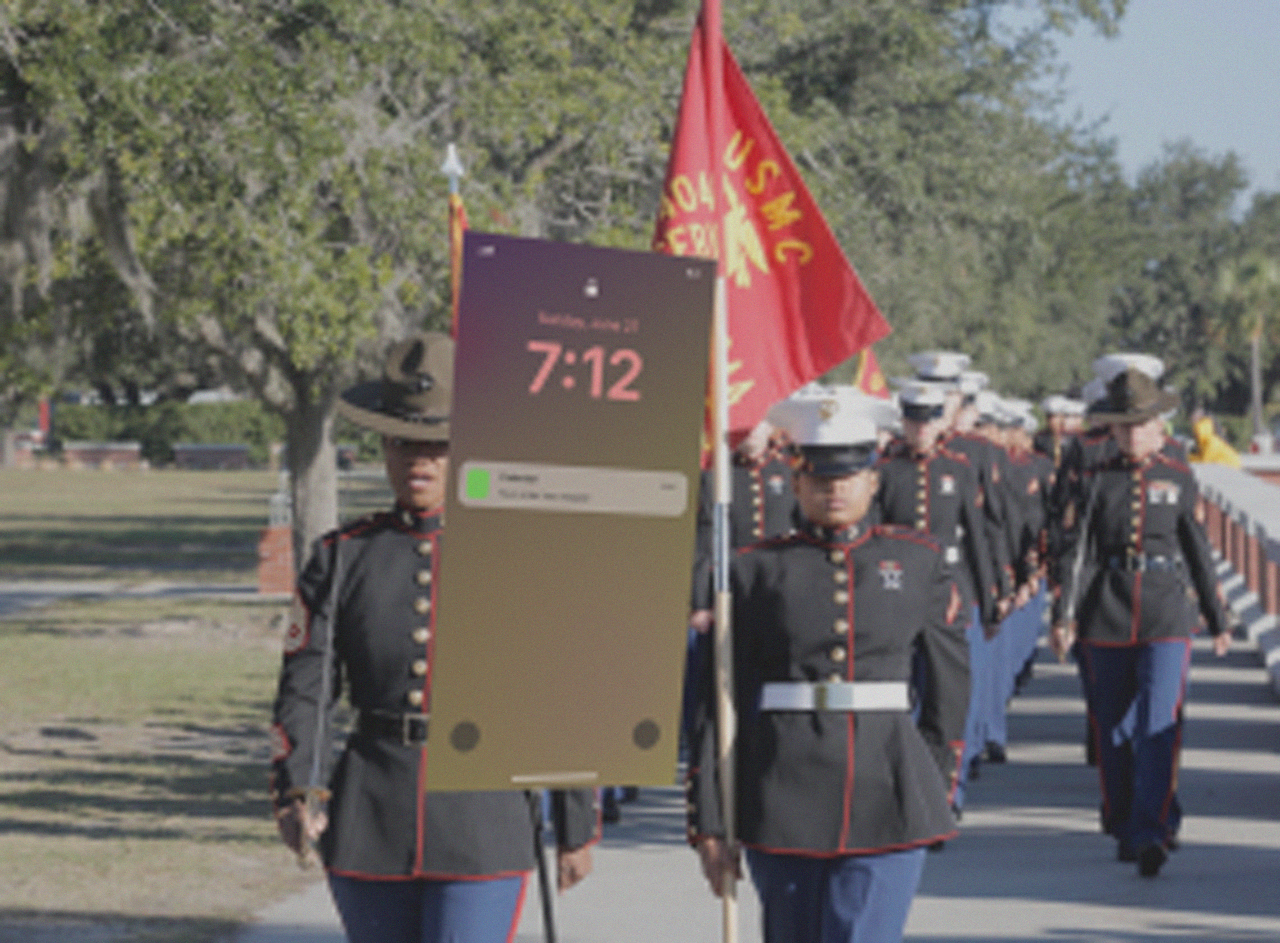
7:12
